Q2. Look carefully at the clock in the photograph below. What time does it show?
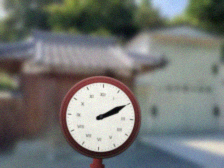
2:10
